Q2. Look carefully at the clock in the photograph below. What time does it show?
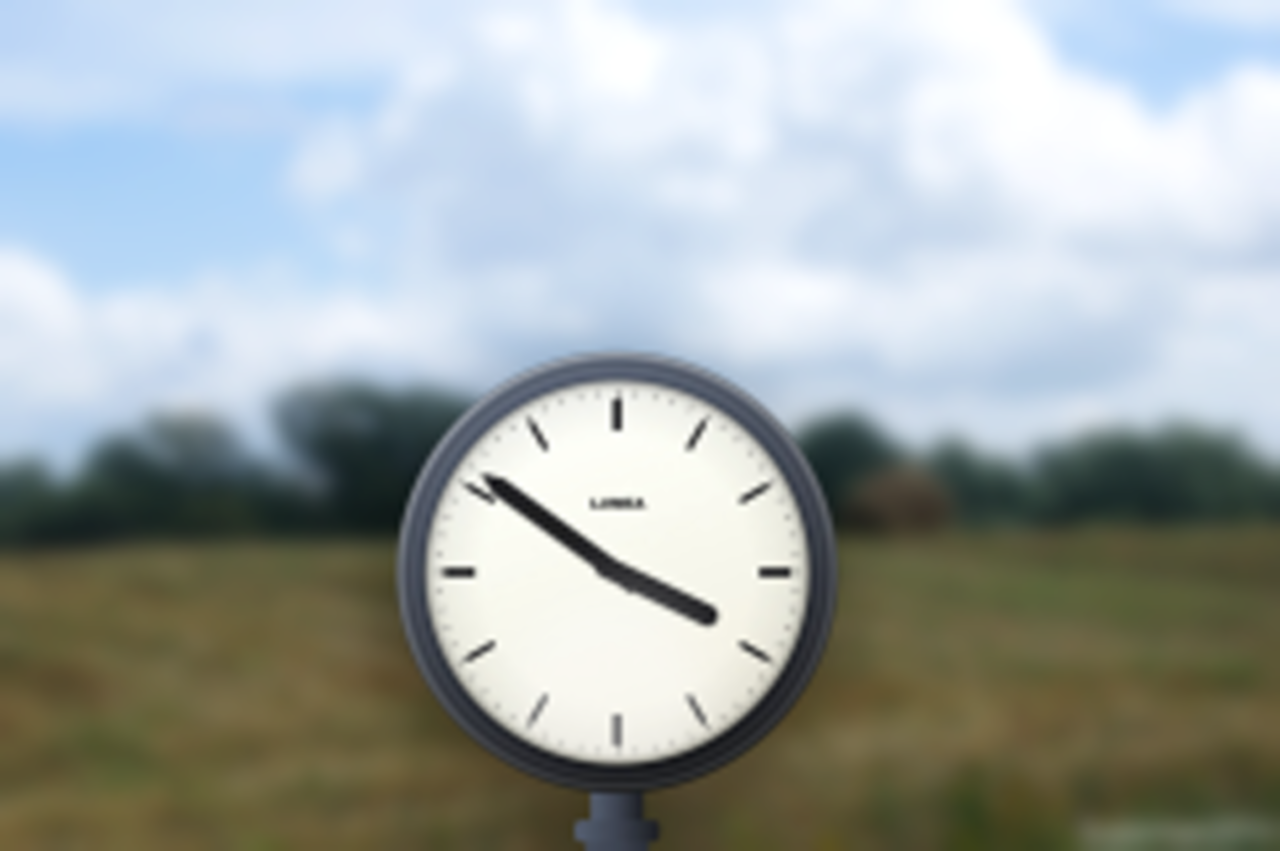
3:51
